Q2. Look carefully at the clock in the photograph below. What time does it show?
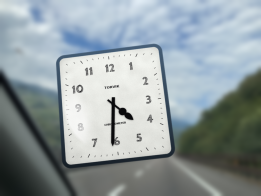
4:31
